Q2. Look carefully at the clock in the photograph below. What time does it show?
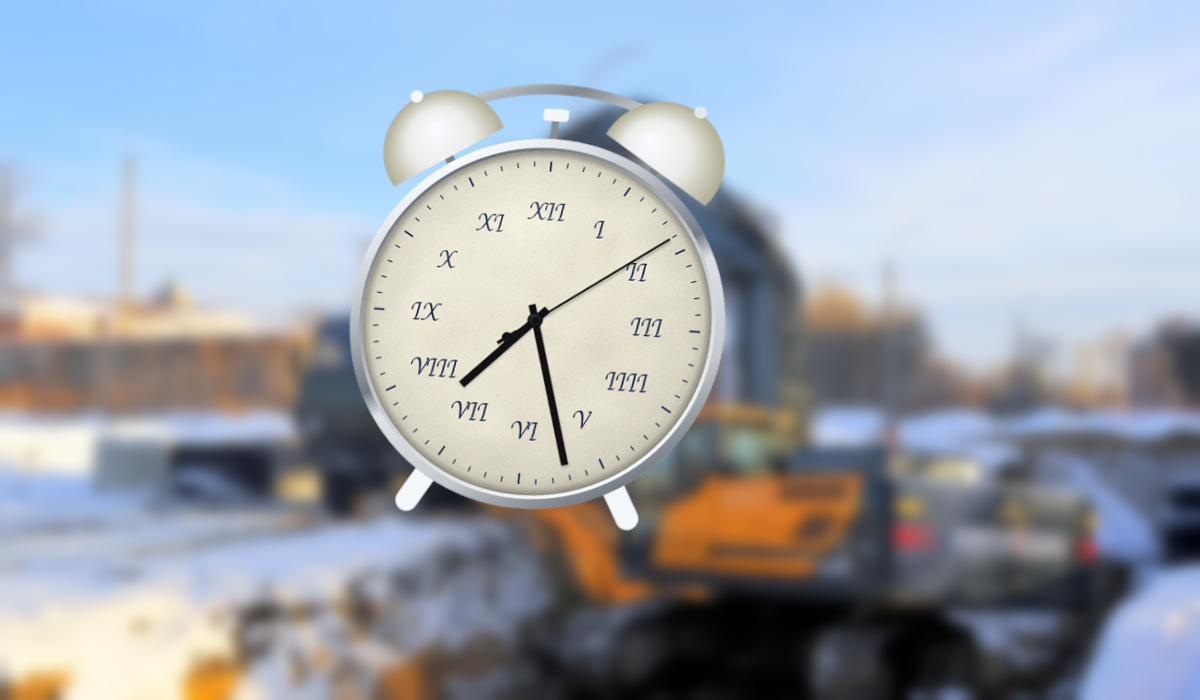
7:27:09
